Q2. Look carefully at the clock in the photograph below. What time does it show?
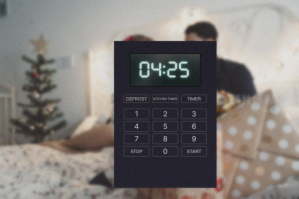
4:25
